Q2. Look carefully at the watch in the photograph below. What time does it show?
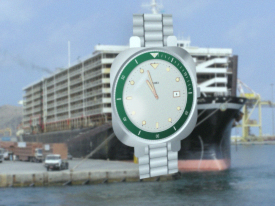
10:57
